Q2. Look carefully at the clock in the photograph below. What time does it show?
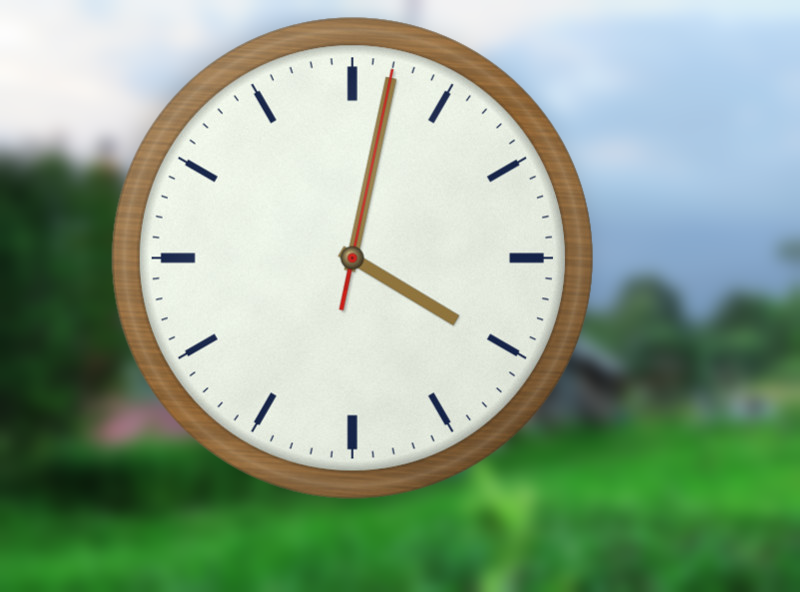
4:02:02
